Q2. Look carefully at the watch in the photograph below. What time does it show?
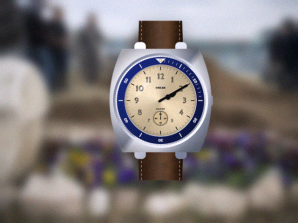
2:10
